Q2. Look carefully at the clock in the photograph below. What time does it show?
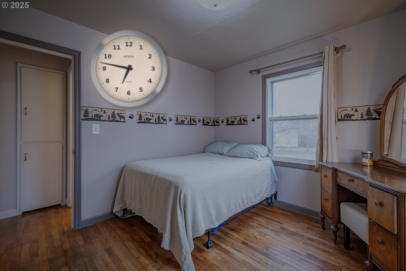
6:47
